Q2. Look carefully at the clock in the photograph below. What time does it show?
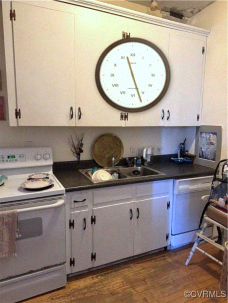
11:27
